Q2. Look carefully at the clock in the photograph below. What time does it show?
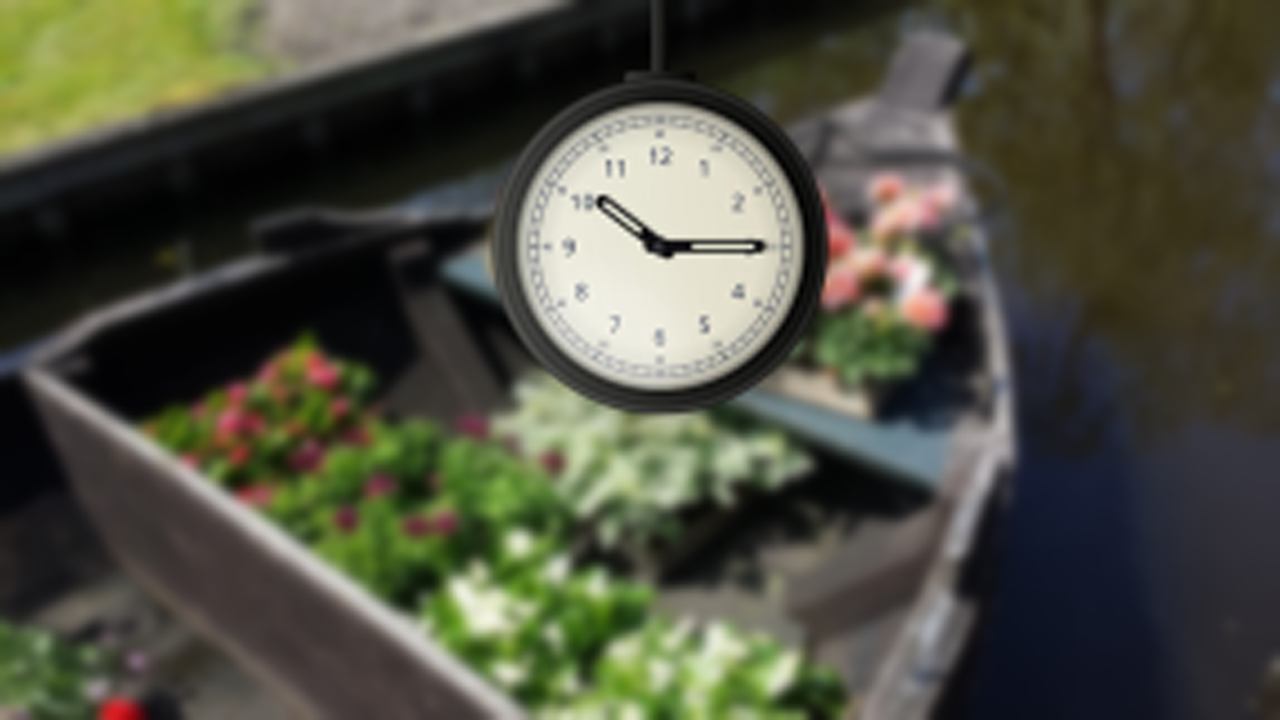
10:15
